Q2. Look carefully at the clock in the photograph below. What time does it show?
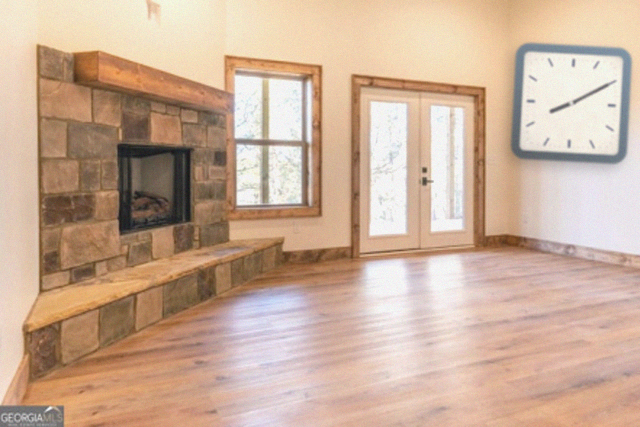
8:10
